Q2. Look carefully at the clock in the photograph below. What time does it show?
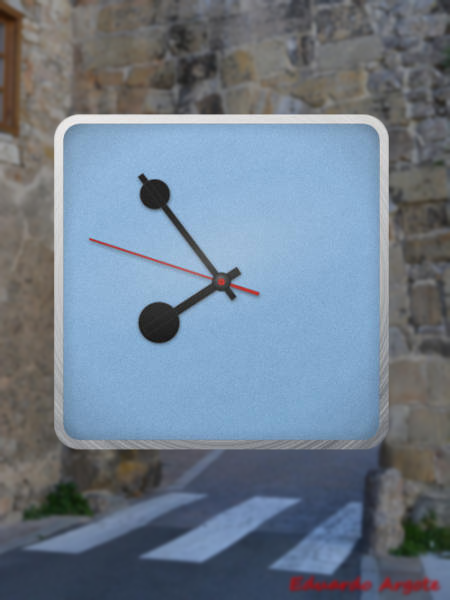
7:53:48
